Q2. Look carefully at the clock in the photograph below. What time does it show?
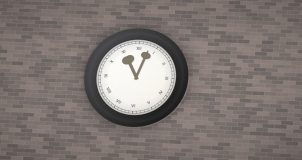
11:03
